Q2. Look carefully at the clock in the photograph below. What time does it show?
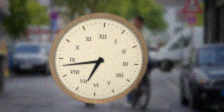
6:43
